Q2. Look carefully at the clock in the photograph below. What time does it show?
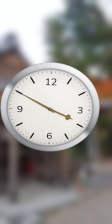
3:50
